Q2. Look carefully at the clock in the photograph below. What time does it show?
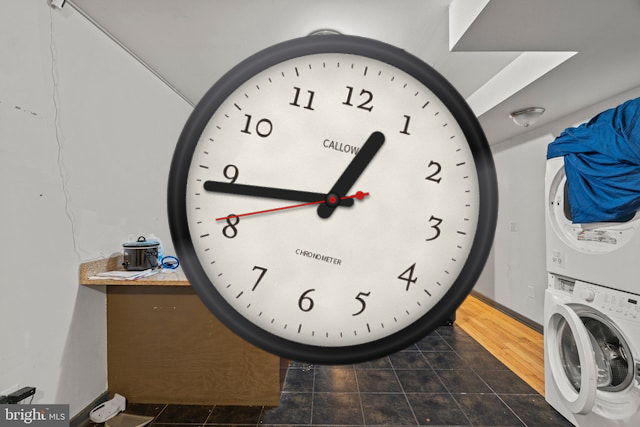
12:43:41
